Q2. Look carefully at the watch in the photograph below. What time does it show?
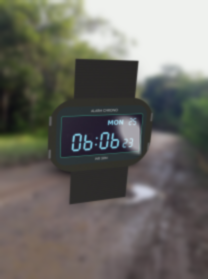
6:06
